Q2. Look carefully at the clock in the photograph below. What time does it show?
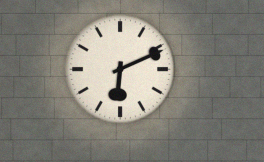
6:11
